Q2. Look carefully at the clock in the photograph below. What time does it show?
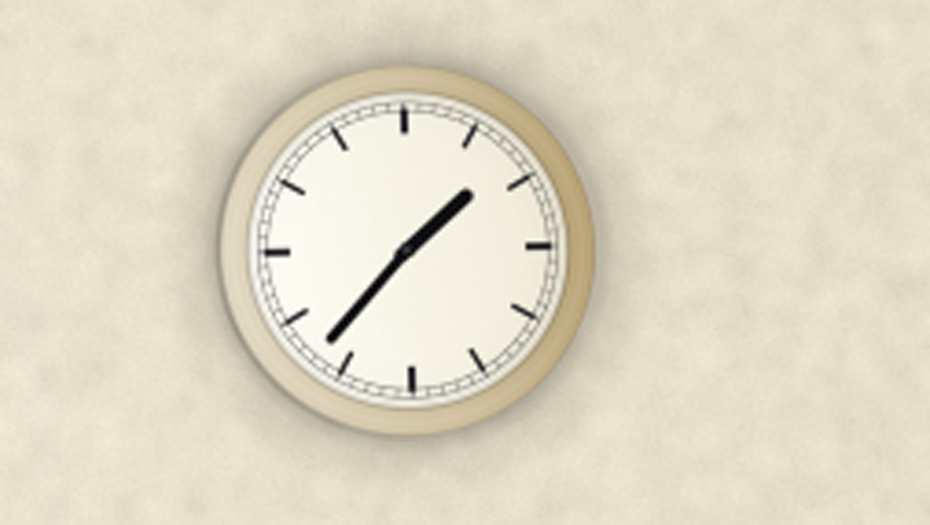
1:37
